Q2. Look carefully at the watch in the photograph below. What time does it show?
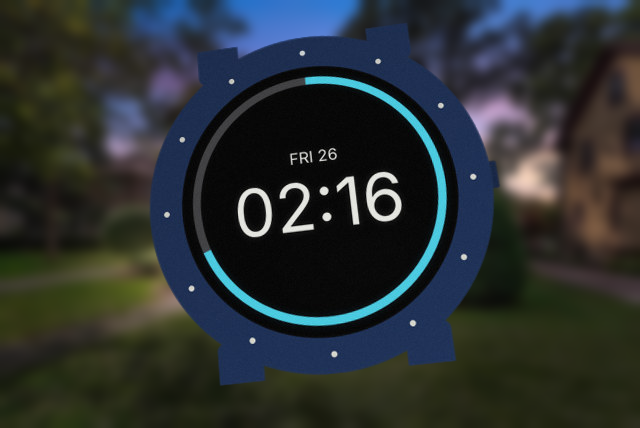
2:16
